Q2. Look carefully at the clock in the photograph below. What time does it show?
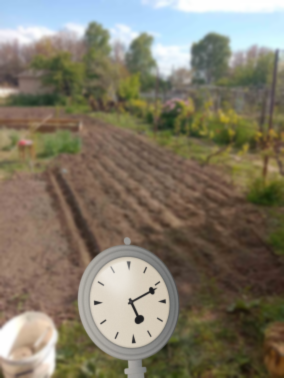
5:11
